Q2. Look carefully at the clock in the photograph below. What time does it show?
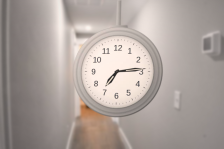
7:14
